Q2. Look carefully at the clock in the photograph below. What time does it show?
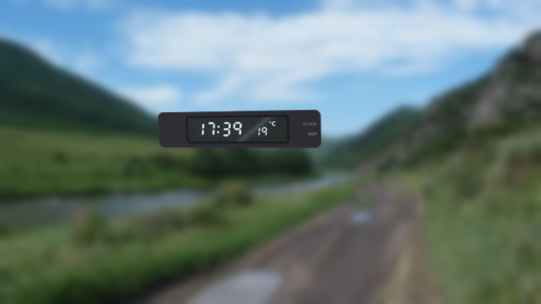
17:39
